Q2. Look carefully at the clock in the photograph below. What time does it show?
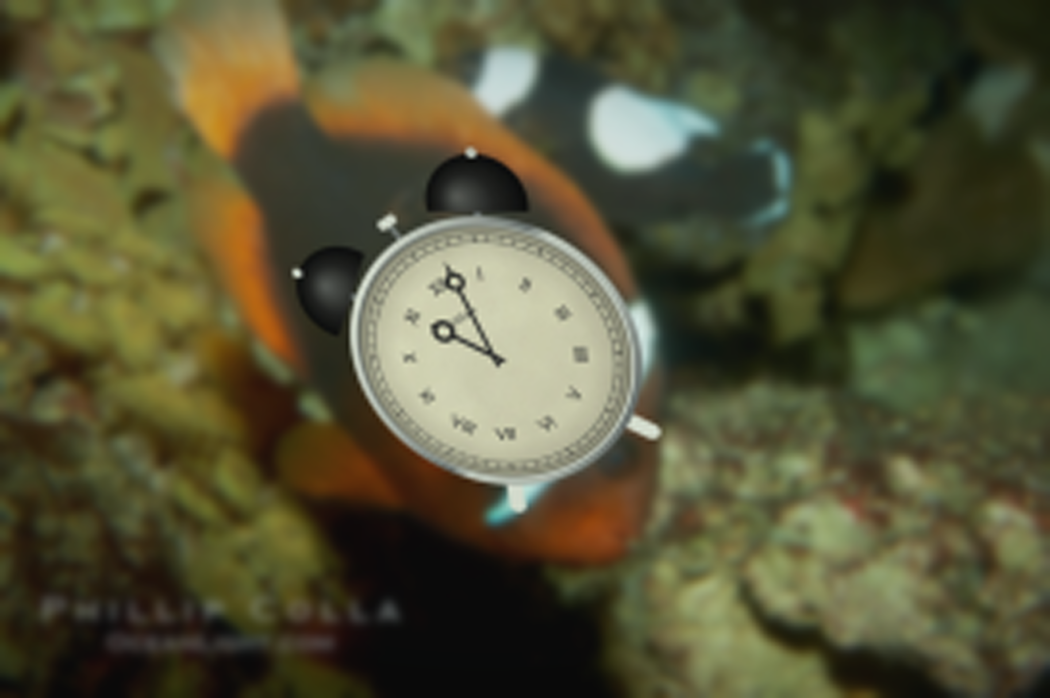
11:02
